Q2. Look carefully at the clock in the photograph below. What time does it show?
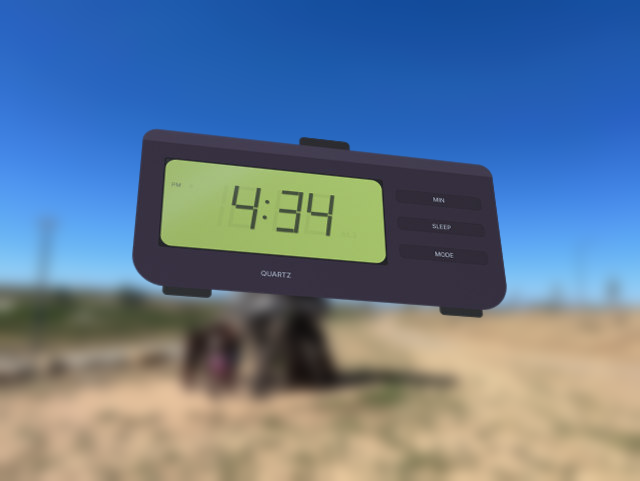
4:34
